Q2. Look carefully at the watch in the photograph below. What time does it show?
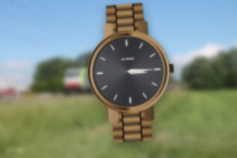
3:15
